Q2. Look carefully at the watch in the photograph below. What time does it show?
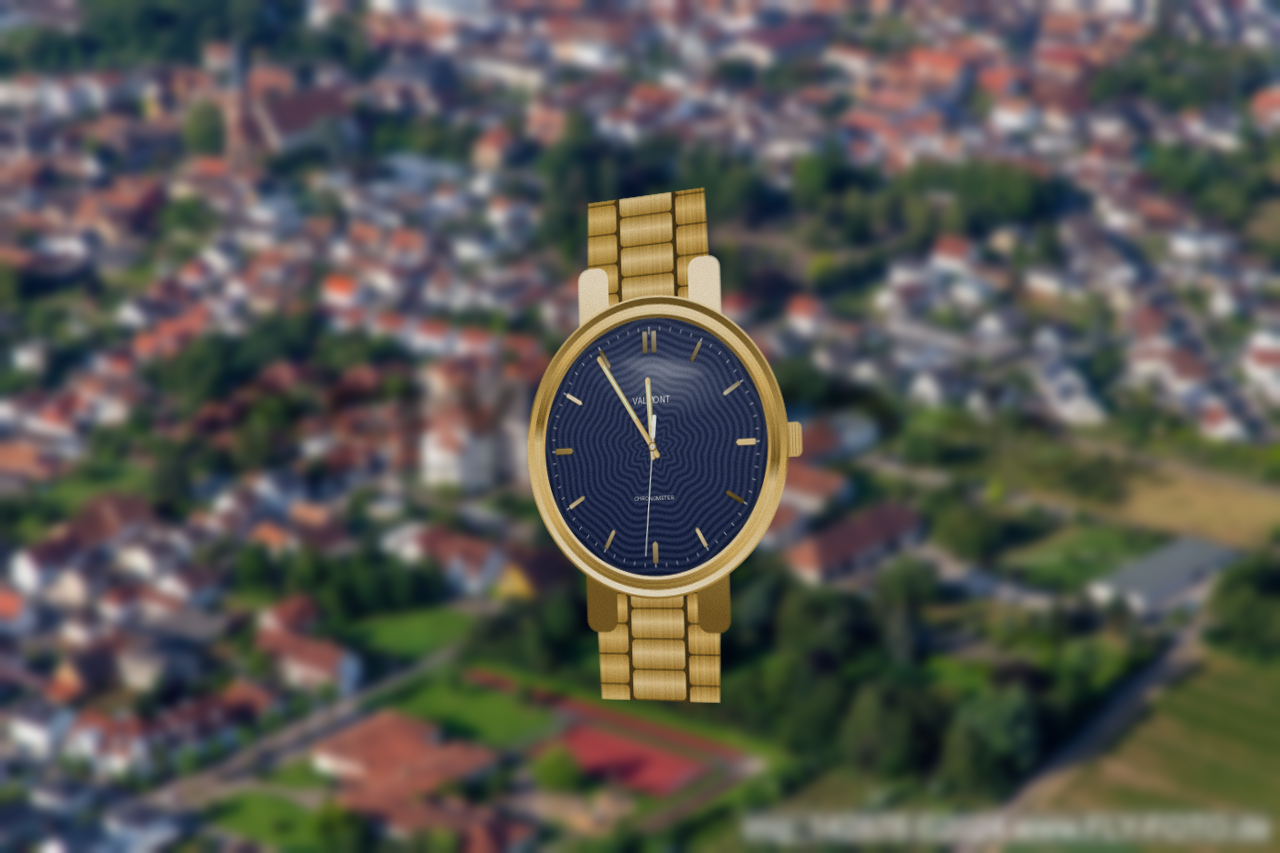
11:54:31
